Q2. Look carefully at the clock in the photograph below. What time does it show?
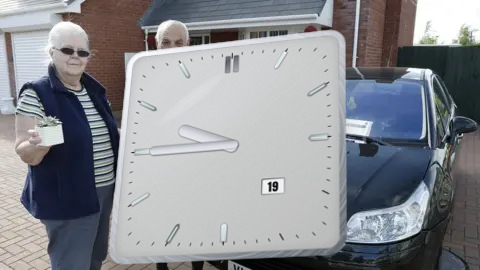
9:45
